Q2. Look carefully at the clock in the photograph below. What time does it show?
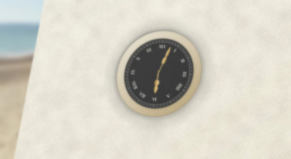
6:03
